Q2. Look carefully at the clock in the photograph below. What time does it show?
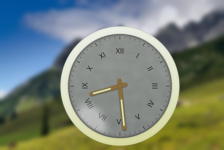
8:29
